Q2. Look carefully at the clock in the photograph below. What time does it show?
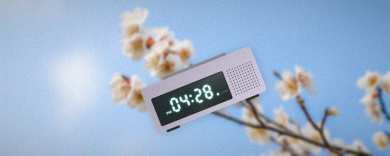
4:28
